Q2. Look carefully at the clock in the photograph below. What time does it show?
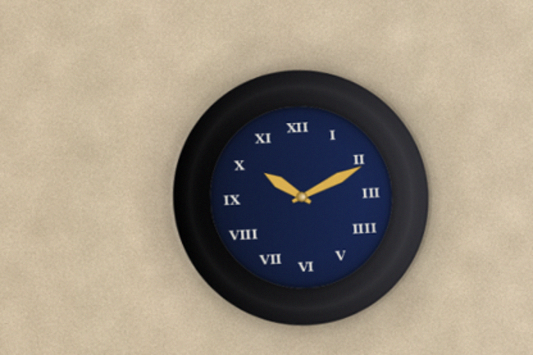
10:11
